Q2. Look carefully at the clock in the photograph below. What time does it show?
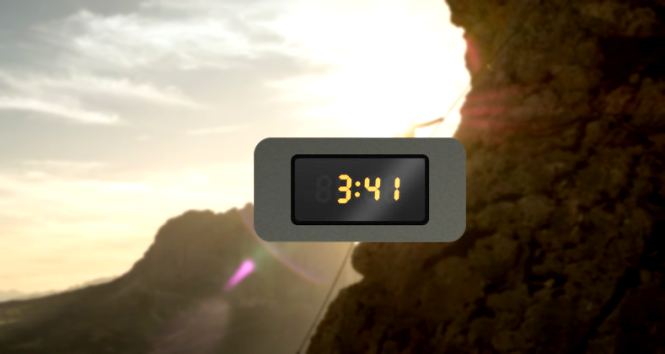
3:41
